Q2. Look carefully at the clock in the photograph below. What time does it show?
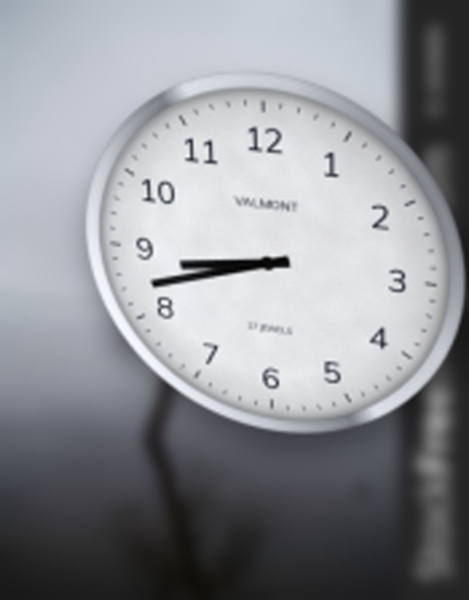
8:42
